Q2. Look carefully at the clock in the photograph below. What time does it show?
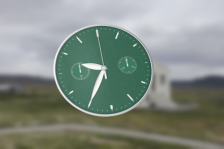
9:35
